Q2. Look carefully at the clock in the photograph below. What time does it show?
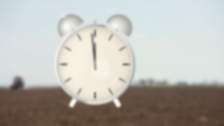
11:59
